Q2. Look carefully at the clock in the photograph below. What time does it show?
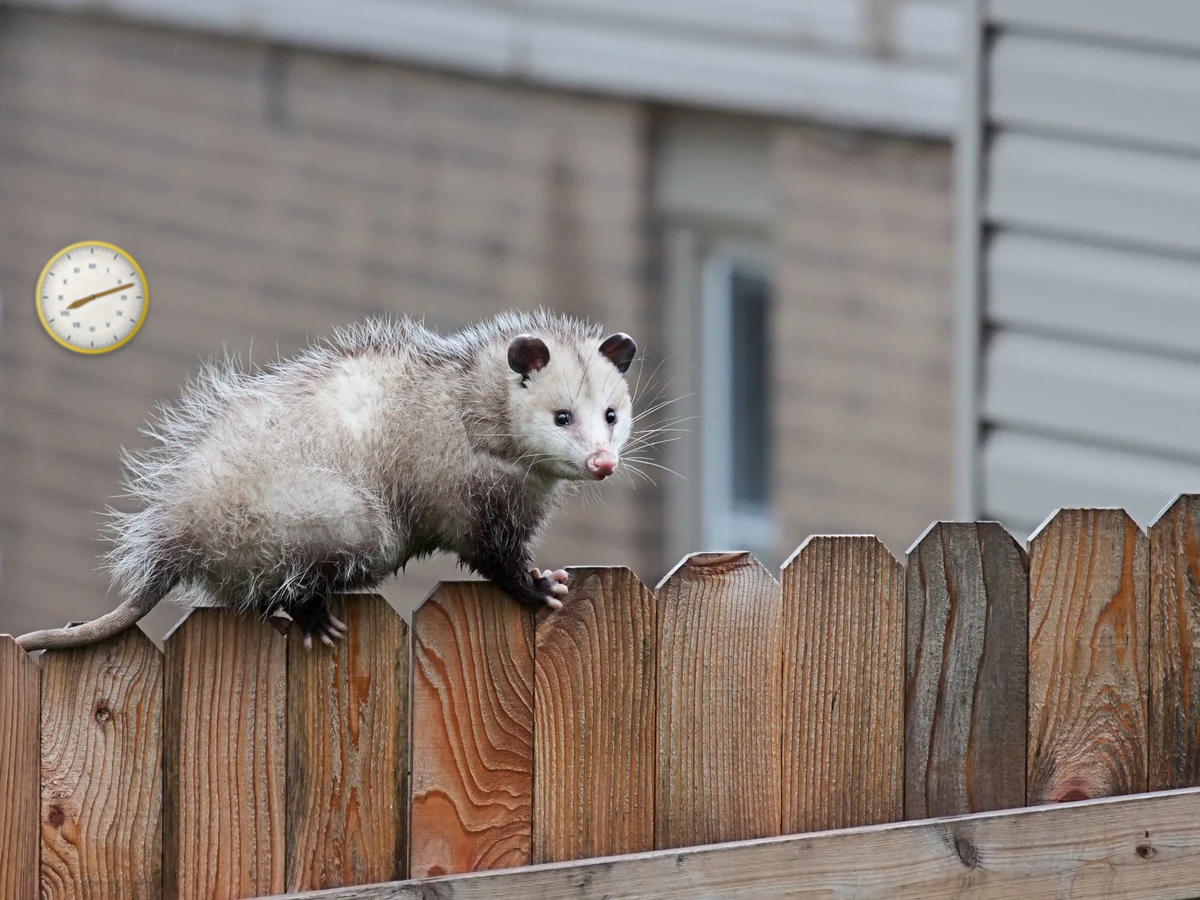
8:12
